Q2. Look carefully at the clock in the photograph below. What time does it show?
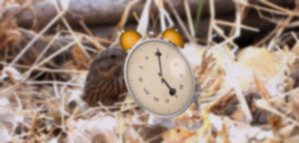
5:01
